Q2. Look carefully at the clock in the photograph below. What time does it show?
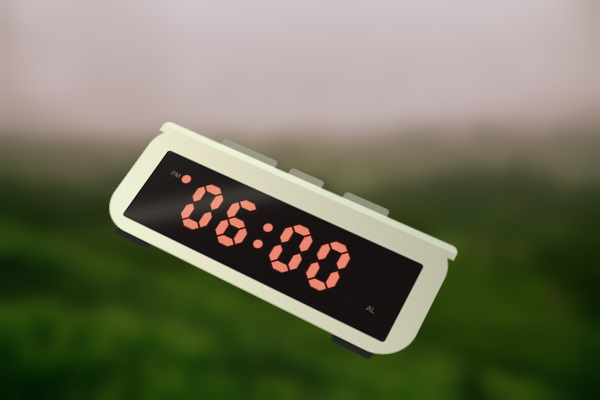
6:00
